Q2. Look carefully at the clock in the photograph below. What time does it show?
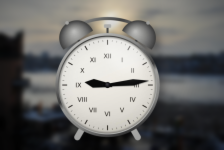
9:14
